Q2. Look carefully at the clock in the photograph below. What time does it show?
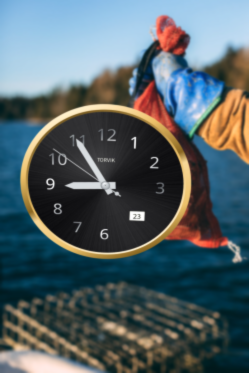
8:54:51
